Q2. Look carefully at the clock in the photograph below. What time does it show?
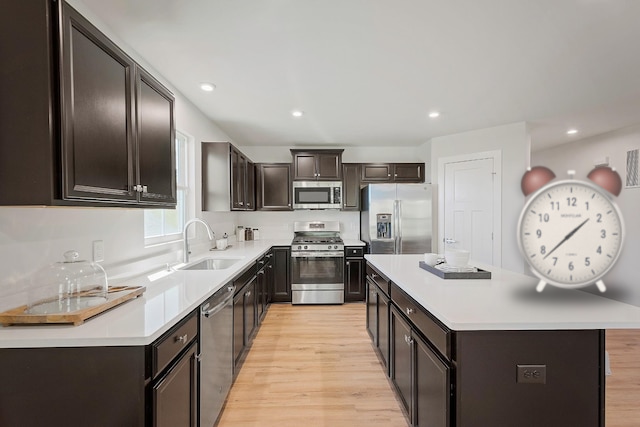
1:38
